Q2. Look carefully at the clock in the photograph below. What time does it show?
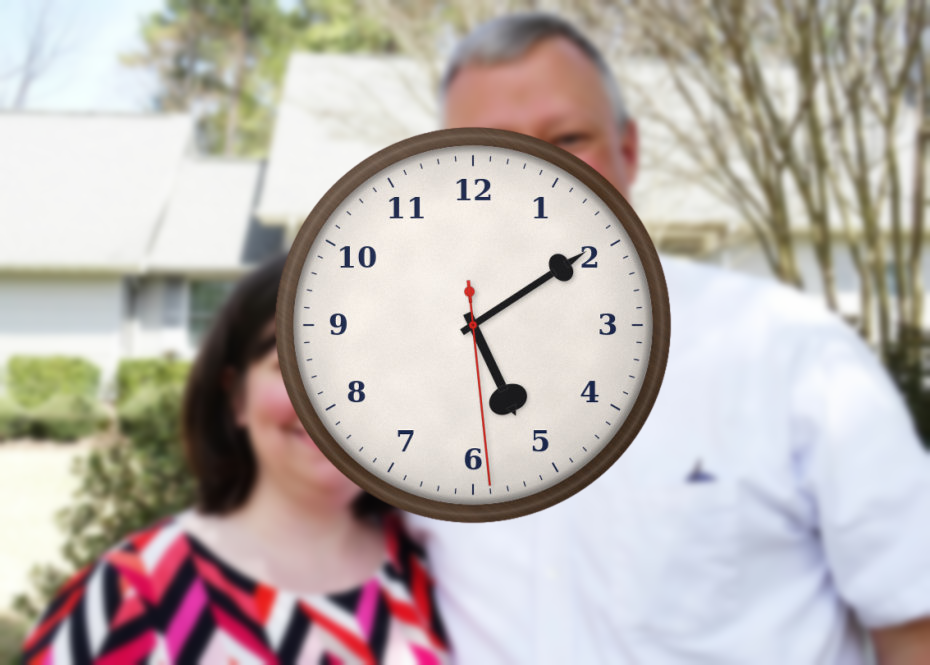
5:09:29
